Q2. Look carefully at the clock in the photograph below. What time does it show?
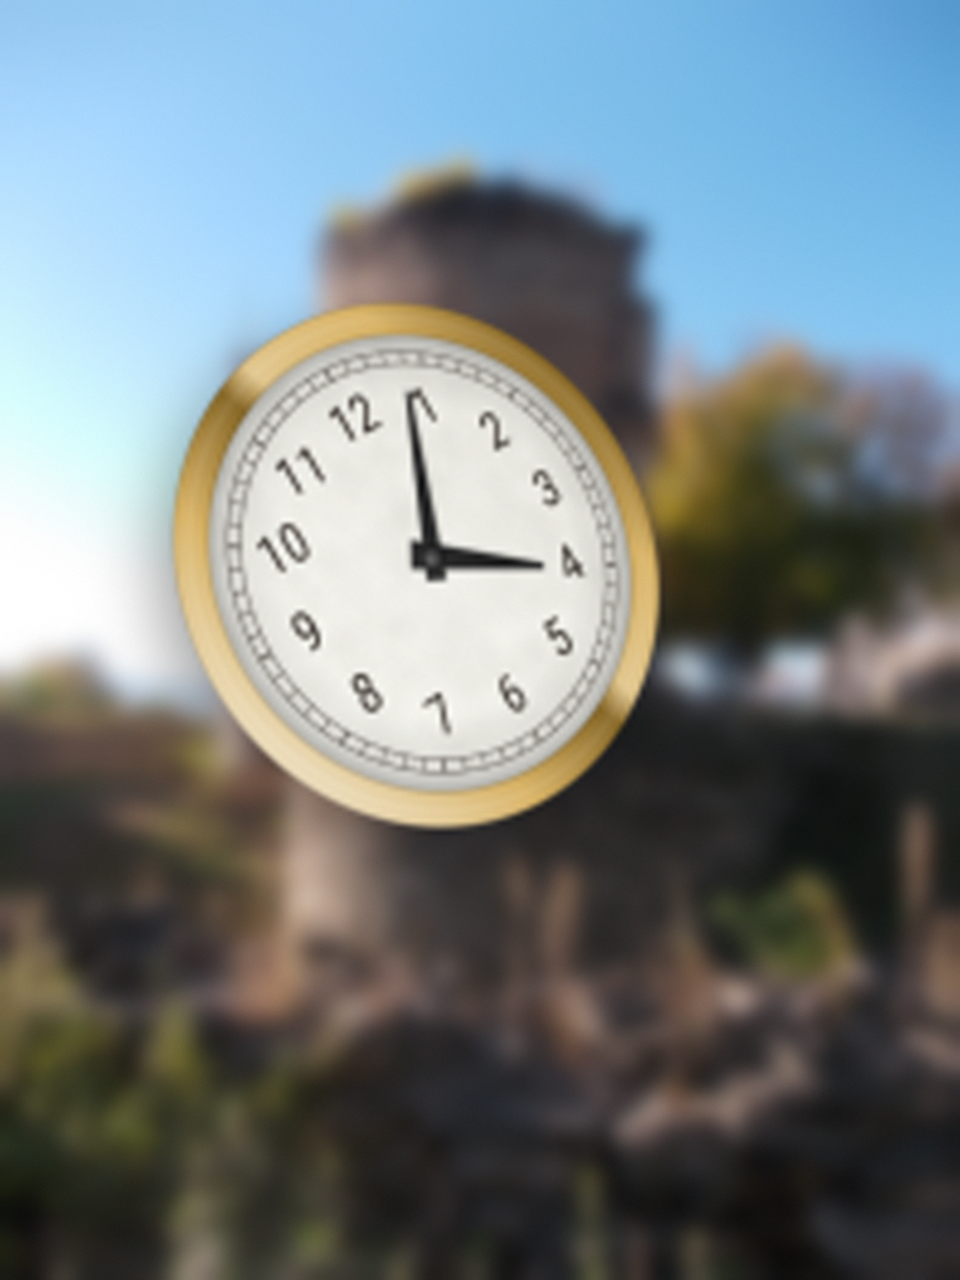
4:04
